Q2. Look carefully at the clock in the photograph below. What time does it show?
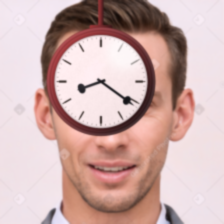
8:21
